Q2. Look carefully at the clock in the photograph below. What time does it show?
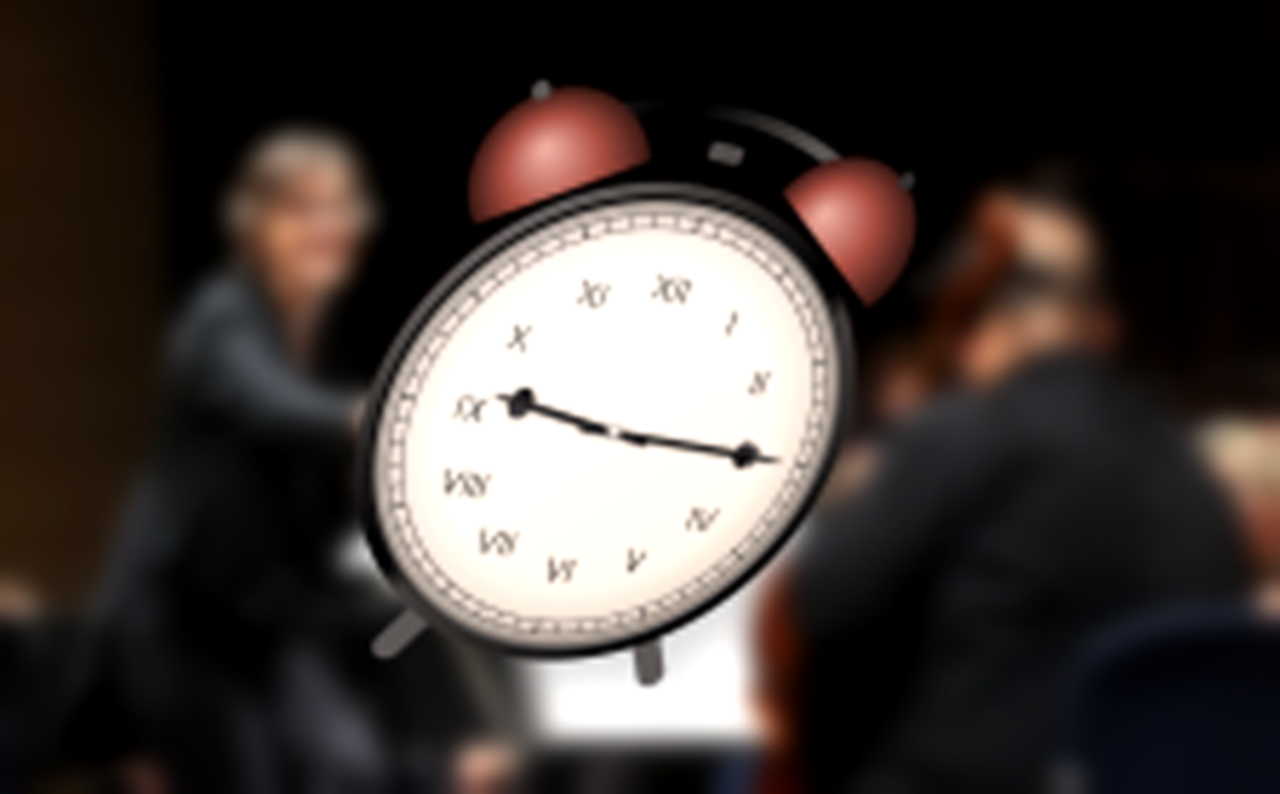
9:15
